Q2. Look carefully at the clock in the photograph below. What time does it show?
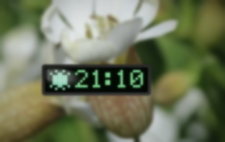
21:10
